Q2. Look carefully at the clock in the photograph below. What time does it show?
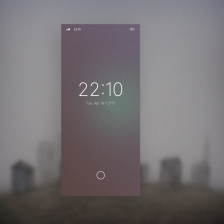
22:10
